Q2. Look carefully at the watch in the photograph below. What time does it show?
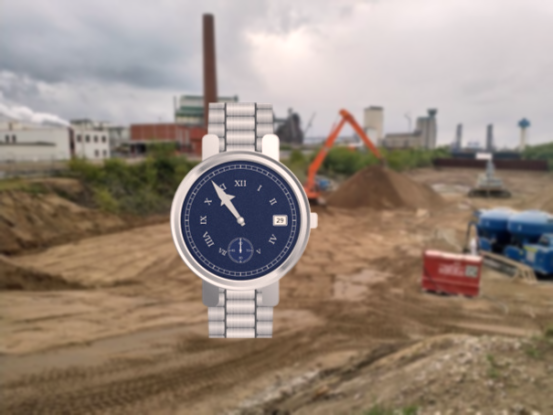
10:54
